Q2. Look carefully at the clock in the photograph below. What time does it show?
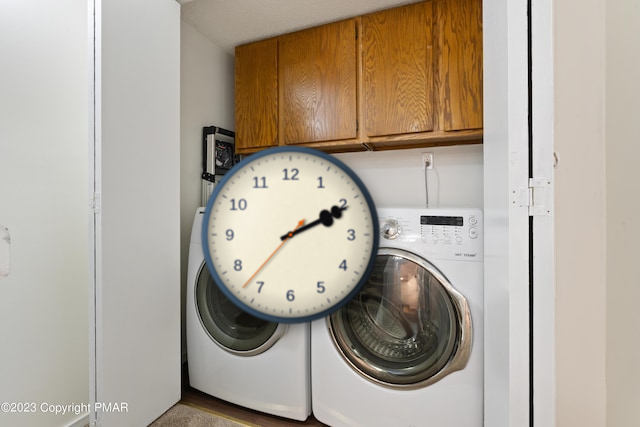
2:10:37
